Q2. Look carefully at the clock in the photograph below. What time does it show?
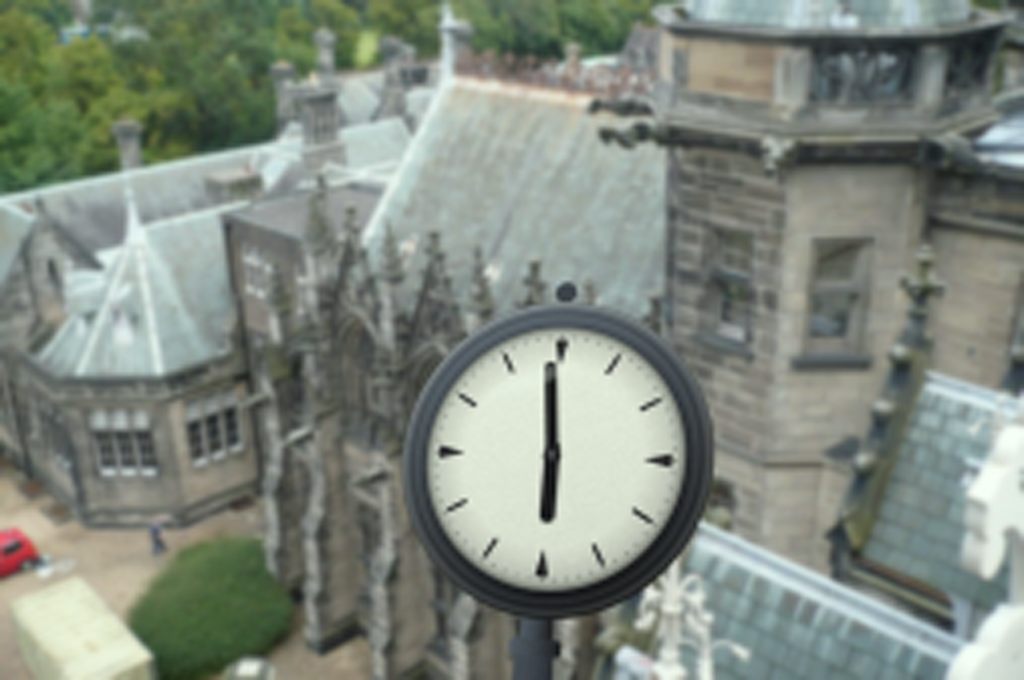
5:59
